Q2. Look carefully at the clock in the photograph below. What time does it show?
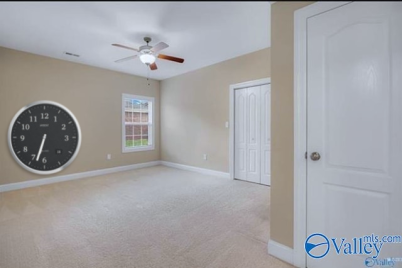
6:33
